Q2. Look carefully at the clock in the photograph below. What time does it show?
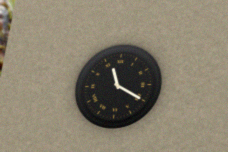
11:20
